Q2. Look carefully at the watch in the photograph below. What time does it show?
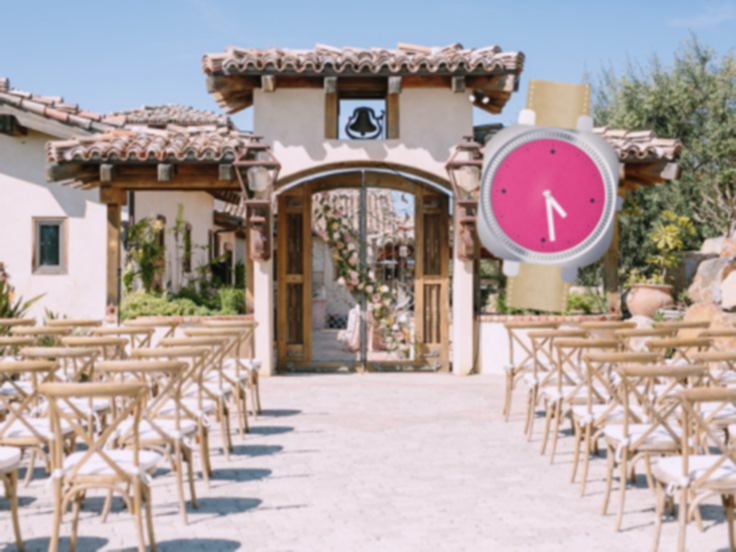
4:28
